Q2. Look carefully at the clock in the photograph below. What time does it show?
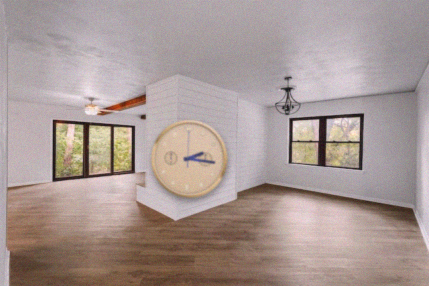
2:16
